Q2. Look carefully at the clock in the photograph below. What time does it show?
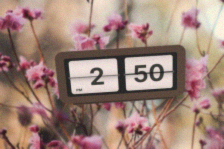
2:50
